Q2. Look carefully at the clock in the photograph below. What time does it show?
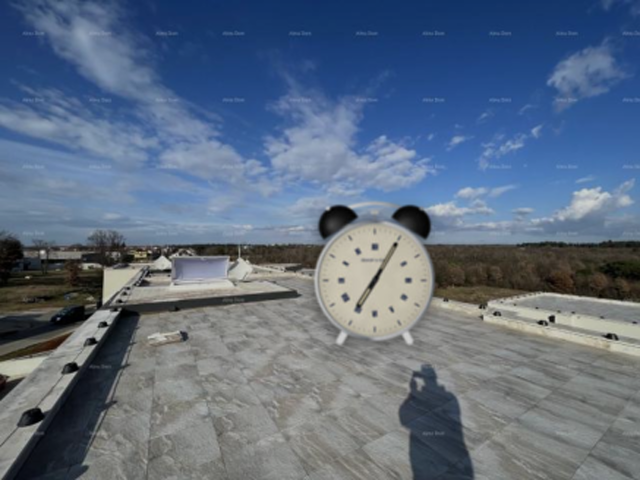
7:05
